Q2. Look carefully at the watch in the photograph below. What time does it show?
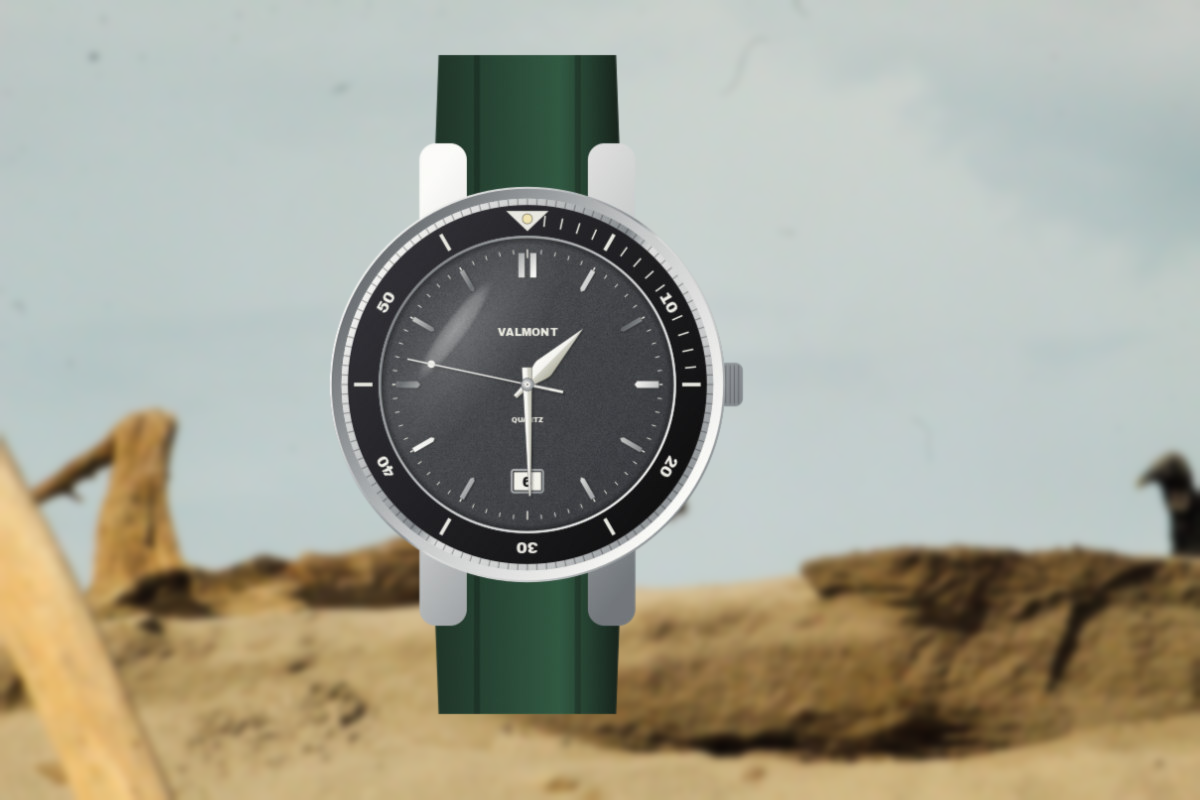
1:29:47
